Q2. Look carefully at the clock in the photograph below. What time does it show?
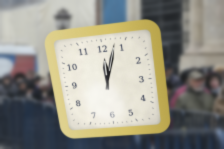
12:03
